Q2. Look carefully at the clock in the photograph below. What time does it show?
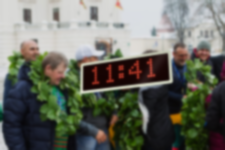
11:41
